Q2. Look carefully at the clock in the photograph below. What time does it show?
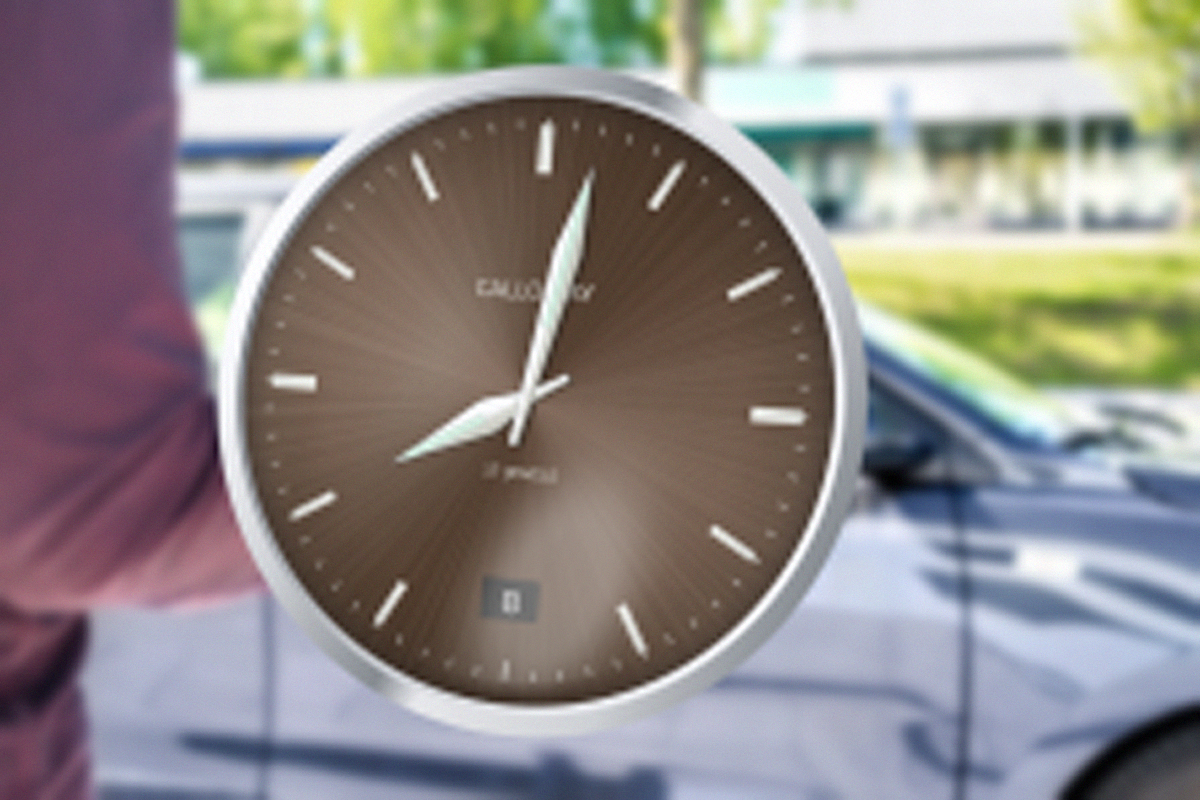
8:02
